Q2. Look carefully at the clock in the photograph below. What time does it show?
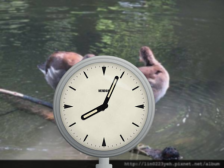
8:04
